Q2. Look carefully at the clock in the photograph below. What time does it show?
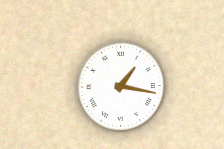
1:17
